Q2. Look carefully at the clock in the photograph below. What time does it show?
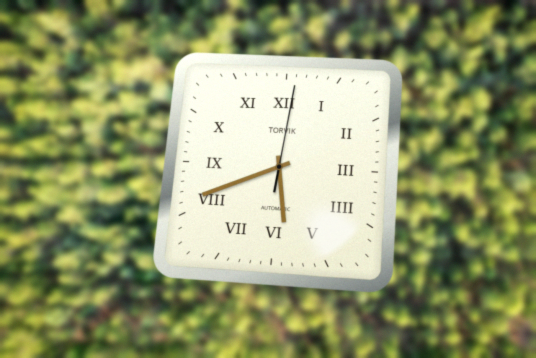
5:41:01
